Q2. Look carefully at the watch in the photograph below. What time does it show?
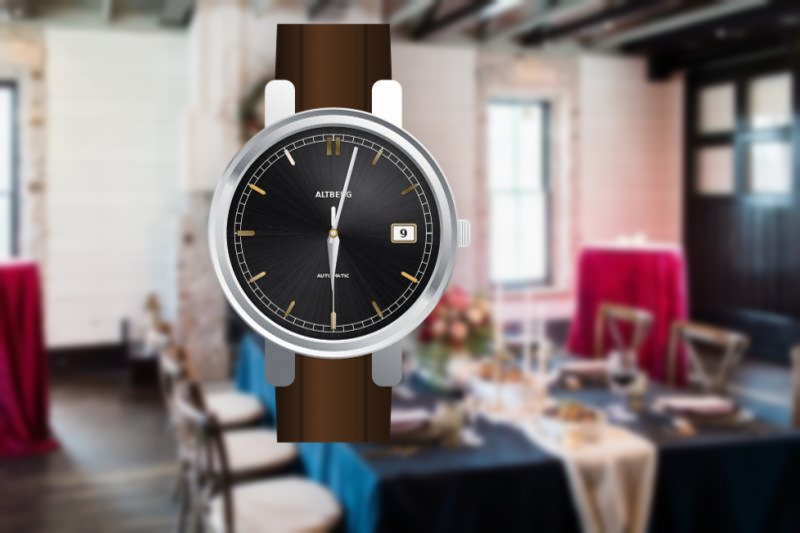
6:02:30
